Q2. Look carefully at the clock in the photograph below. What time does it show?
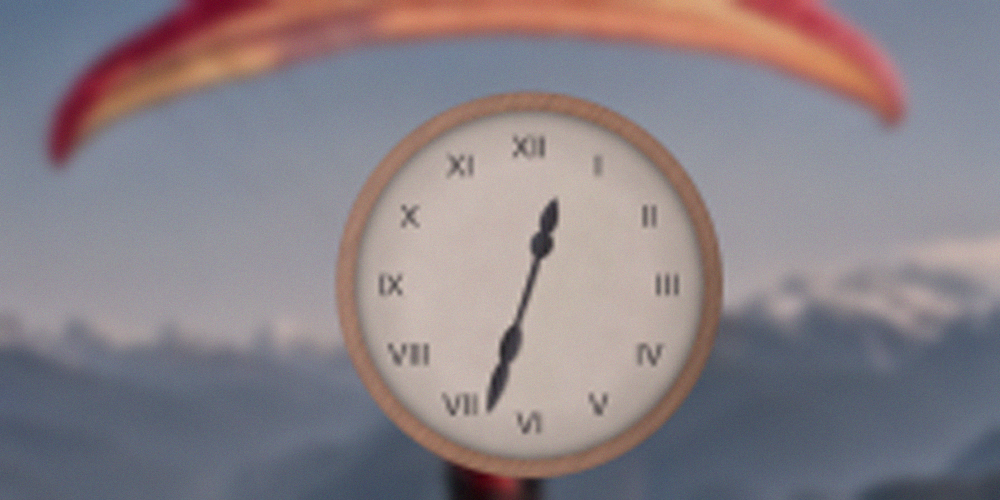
12:33
